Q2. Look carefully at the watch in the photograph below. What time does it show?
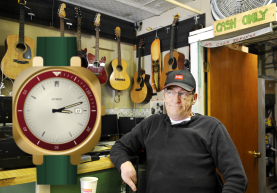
3:12
